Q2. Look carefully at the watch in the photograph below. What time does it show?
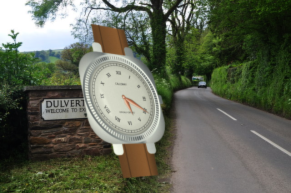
5:20
